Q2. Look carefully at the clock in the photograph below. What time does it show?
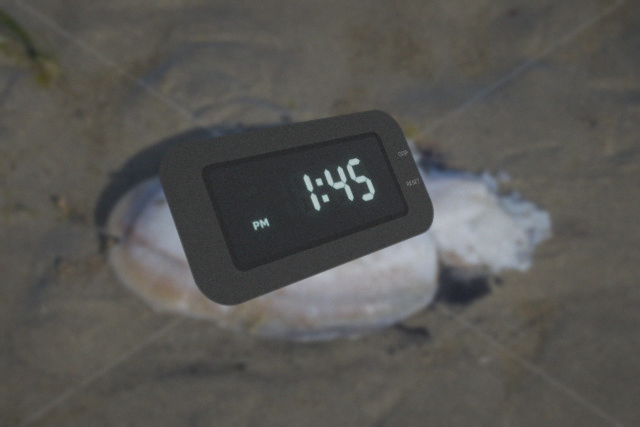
1:45
